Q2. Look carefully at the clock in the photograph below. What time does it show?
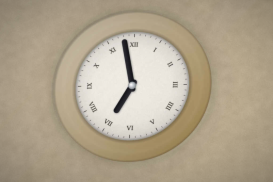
6:58
